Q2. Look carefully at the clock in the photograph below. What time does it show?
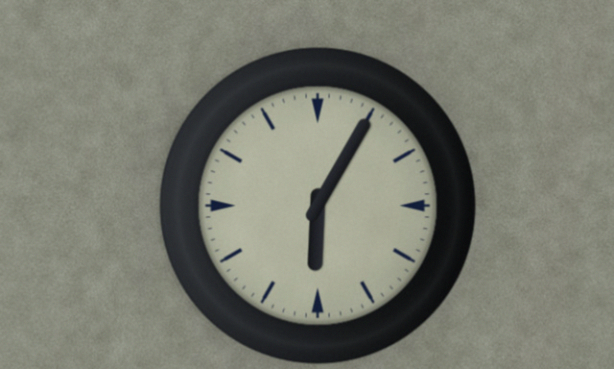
6:05
